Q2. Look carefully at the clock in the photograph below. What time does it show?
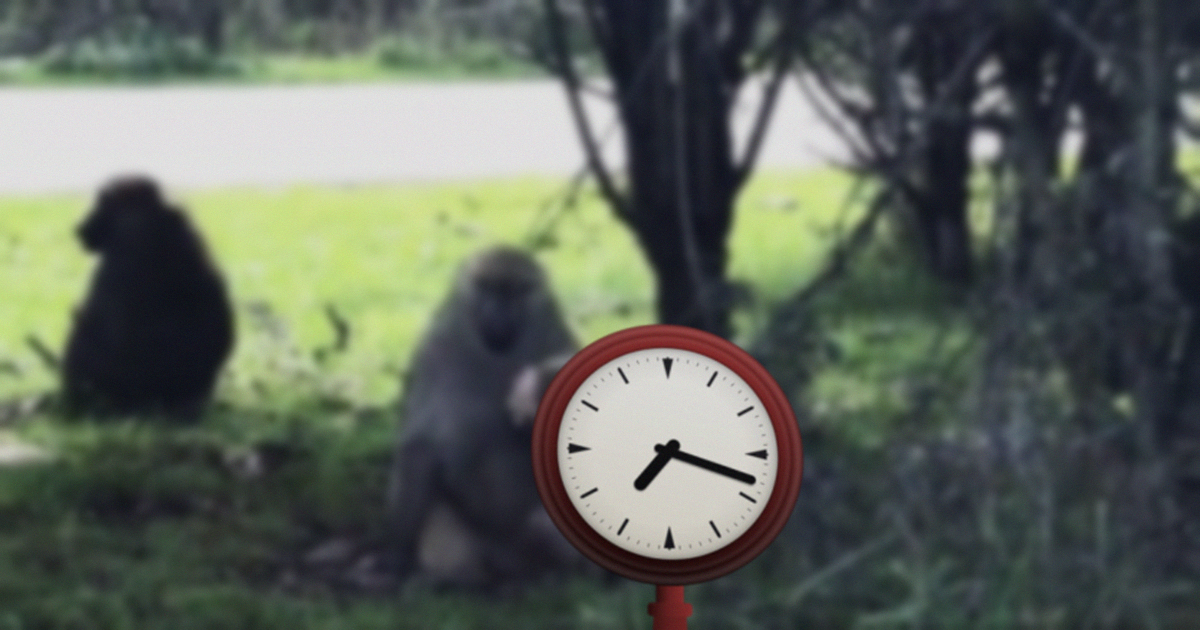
7:18
